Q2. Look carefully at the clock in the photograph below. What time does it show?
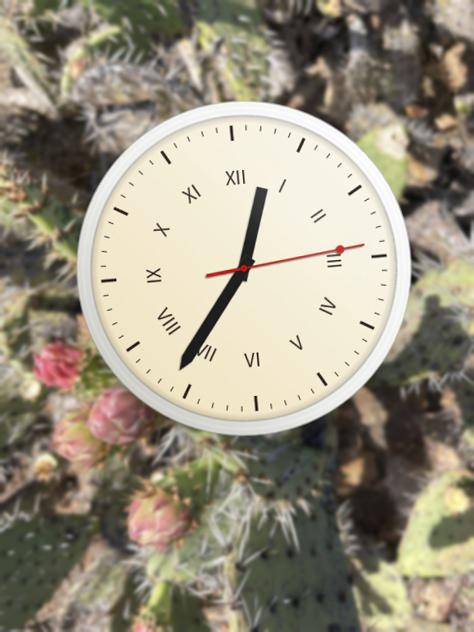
12:36:14
